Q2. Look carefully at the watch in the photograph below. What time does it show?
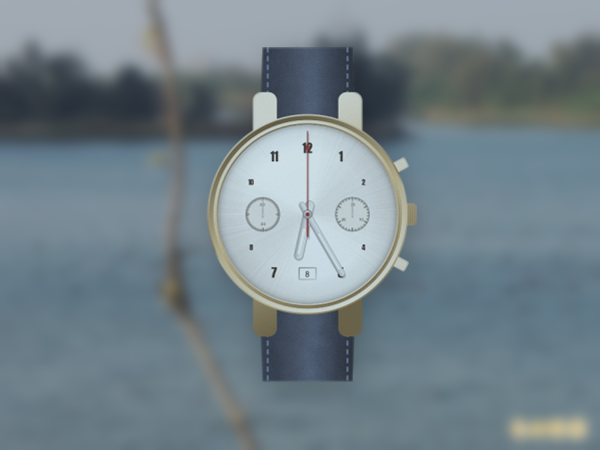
6:25
